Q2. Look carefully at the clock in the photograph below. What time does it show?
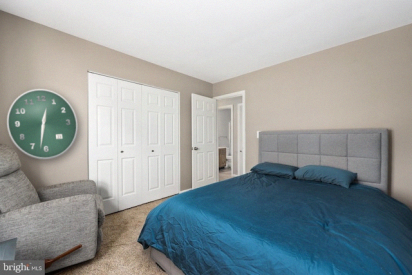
12:32
